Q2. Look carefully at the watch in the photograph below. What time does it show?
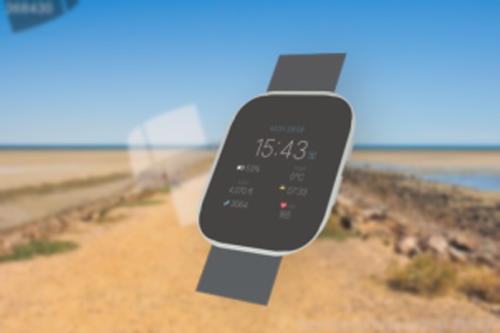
15:43
